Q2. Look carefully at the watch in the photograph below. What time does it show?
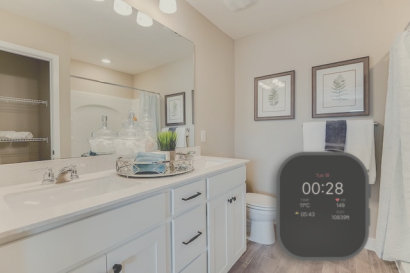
0:28
